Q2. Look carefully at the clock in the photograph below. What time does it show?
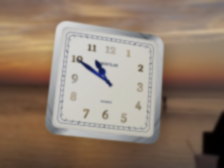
10:50
